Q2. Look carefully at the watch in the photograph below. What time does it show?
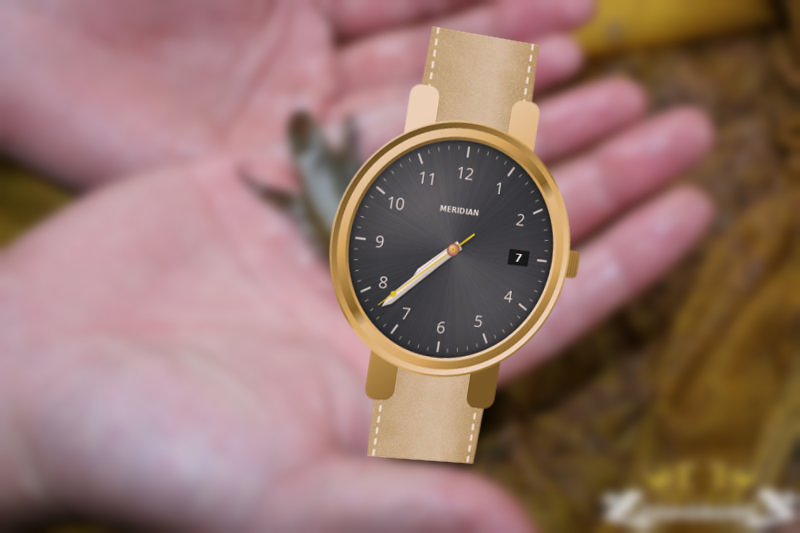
7:37:38
